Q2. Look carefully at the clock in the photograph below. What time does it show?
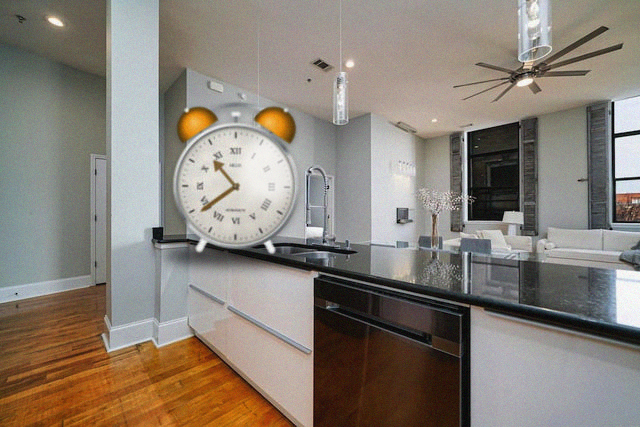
10:39
